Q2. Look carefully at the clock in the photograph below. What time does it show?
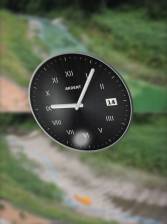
9:06
